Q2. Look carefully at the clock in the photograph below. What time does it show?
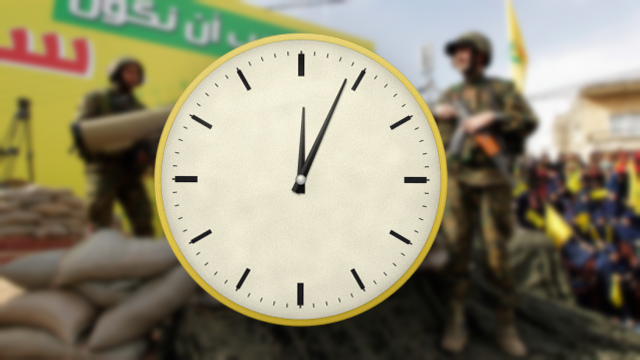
12:04
